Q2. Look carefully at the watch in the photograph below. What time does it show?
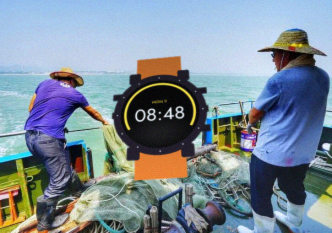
8:48
